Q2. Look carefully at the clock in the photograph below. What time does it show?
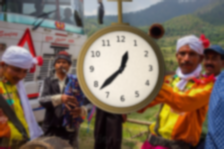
12:38
